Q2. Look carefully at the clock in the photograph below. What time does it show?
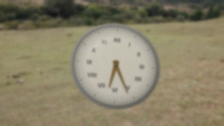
6:26
